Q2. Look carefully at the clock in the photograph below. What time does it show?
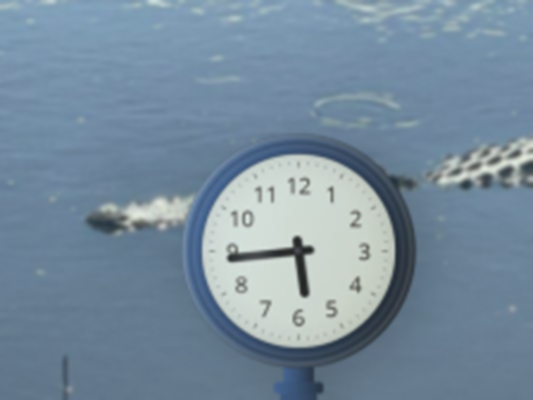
5:44
